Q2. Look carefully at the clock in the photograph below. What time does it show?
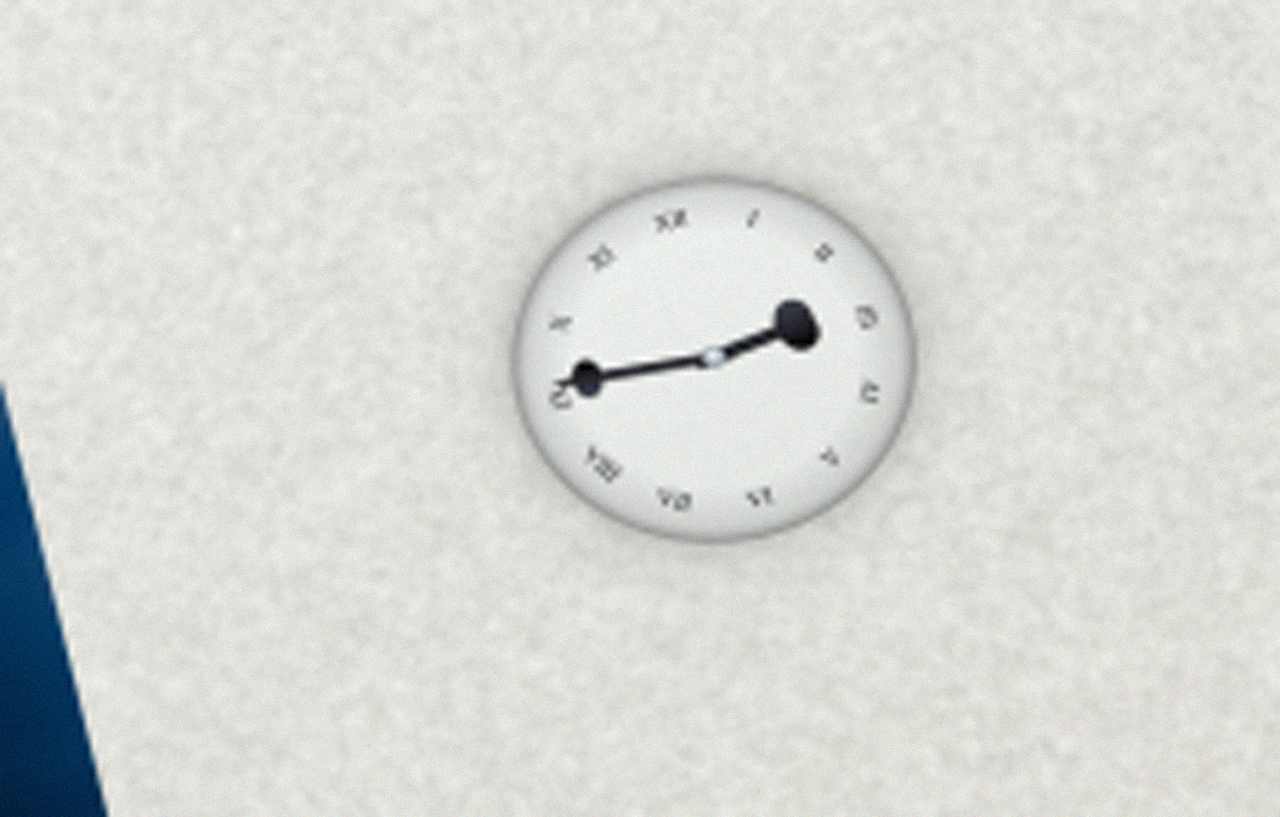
2:46
